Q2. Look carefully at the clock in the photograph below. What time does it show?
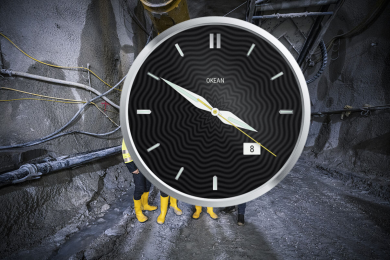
3:50:21
